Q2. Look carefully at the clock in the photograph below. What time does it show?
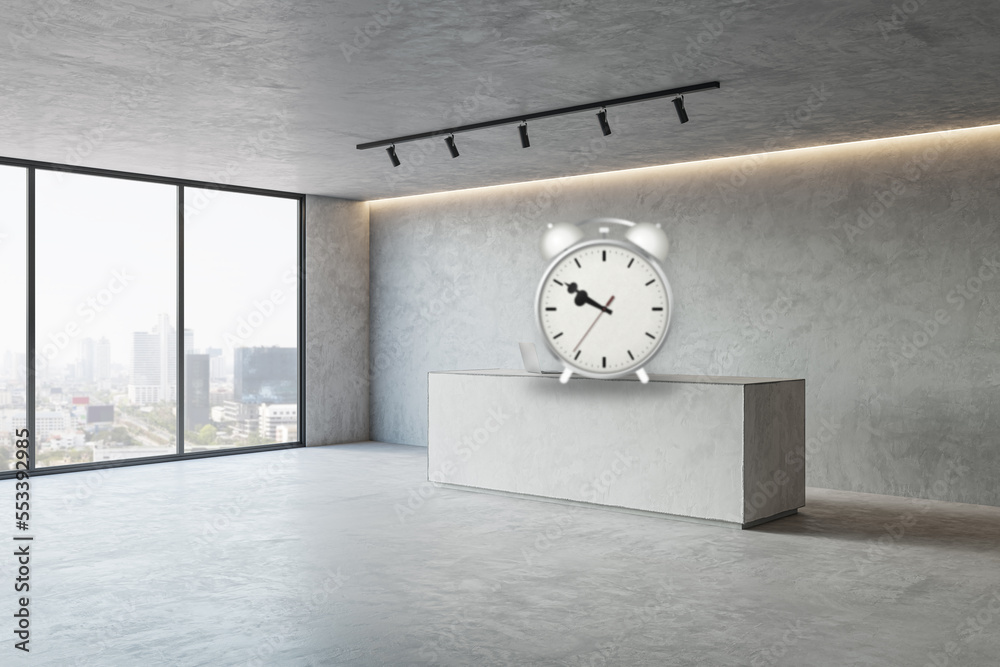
9:50:36
